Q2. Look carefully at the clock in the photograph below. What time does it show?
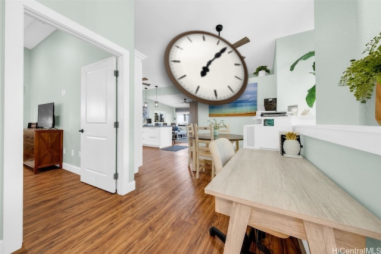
7:08
